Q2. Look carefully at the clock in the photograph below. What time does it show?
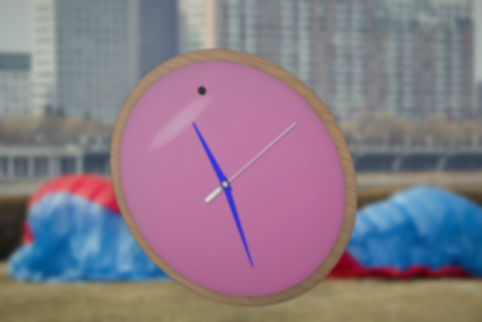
11:29:10
